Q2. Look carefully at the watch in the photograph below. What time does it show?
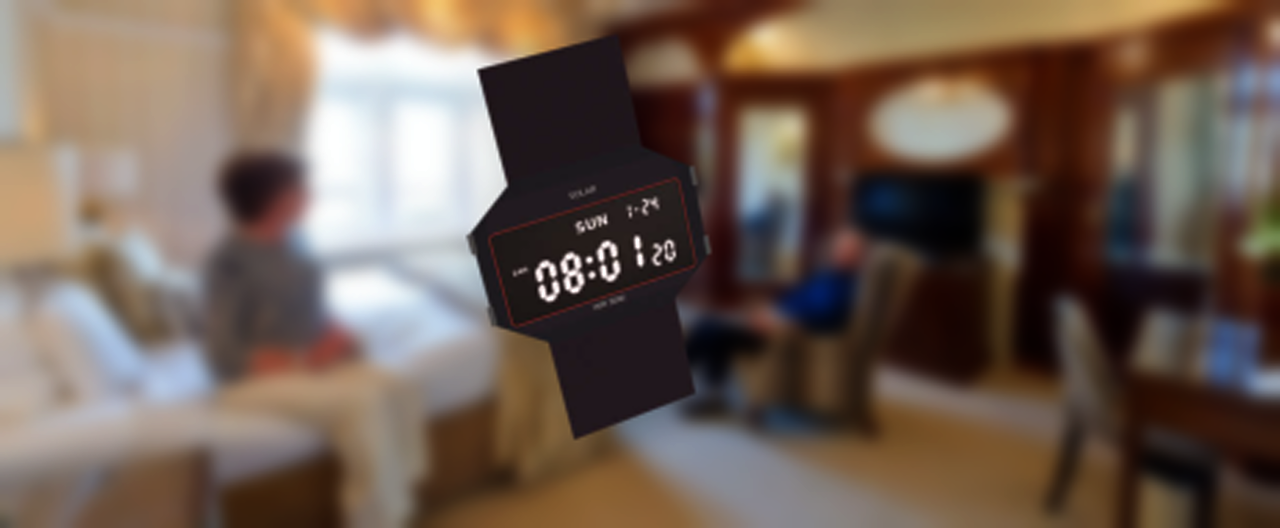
8:01:20
